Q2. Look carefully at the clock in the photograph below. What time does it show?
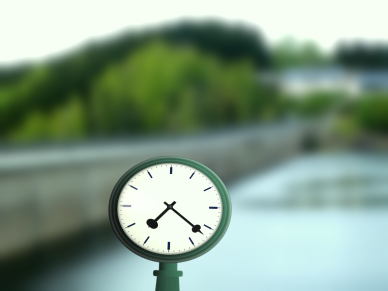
7:22
